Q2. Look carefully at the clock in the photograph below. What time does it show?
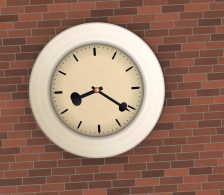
8:21
